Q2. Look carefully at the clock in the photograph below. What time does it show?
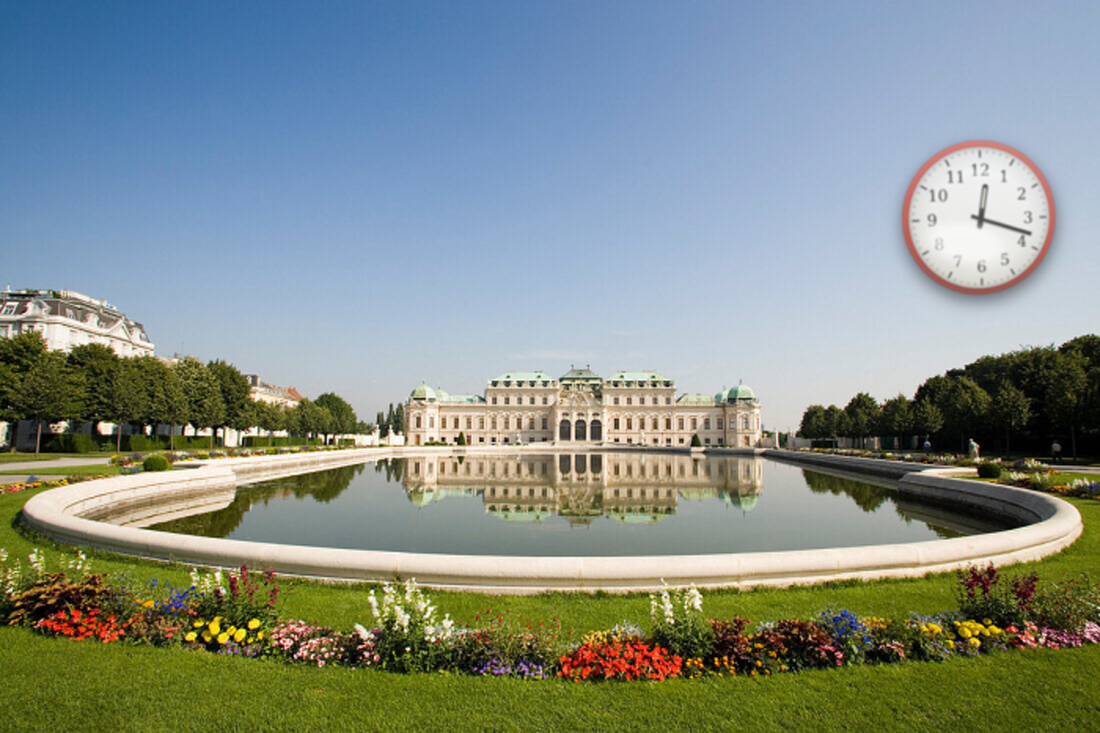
12:18
